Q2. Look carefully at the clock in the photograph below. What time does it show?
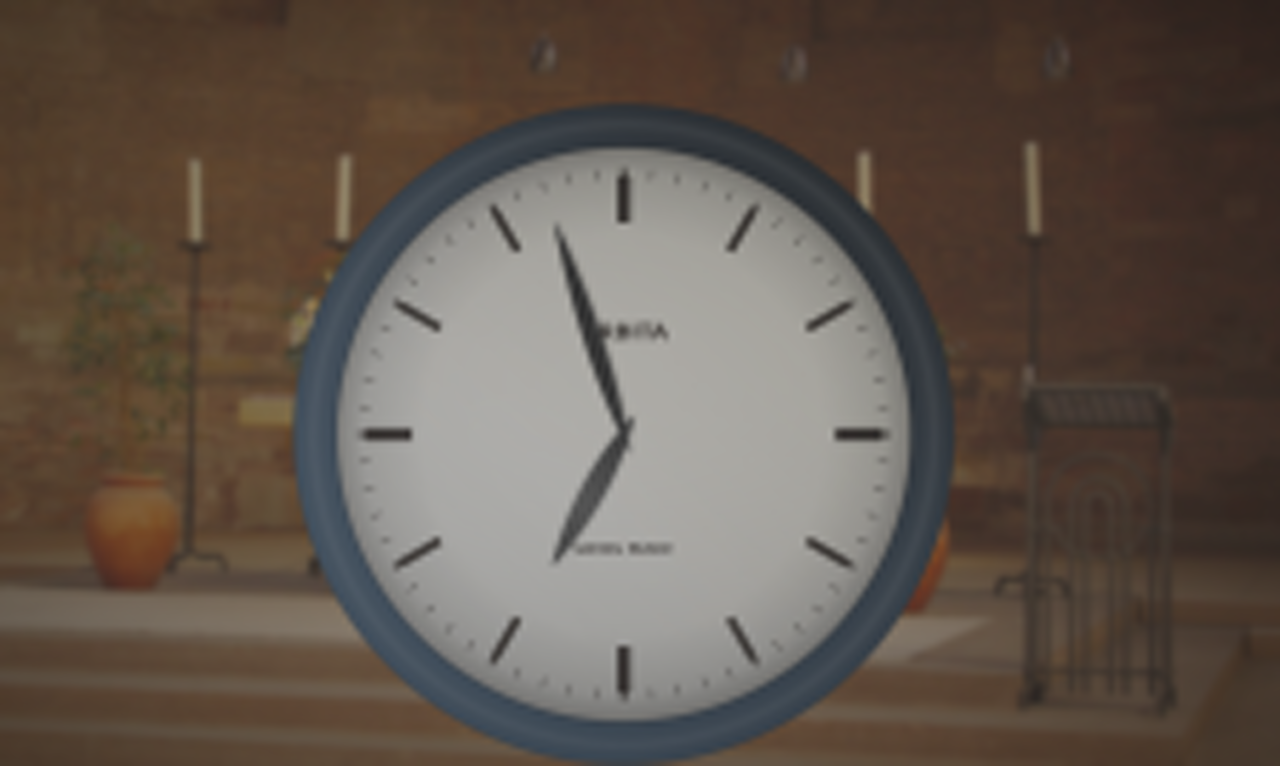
6:57
